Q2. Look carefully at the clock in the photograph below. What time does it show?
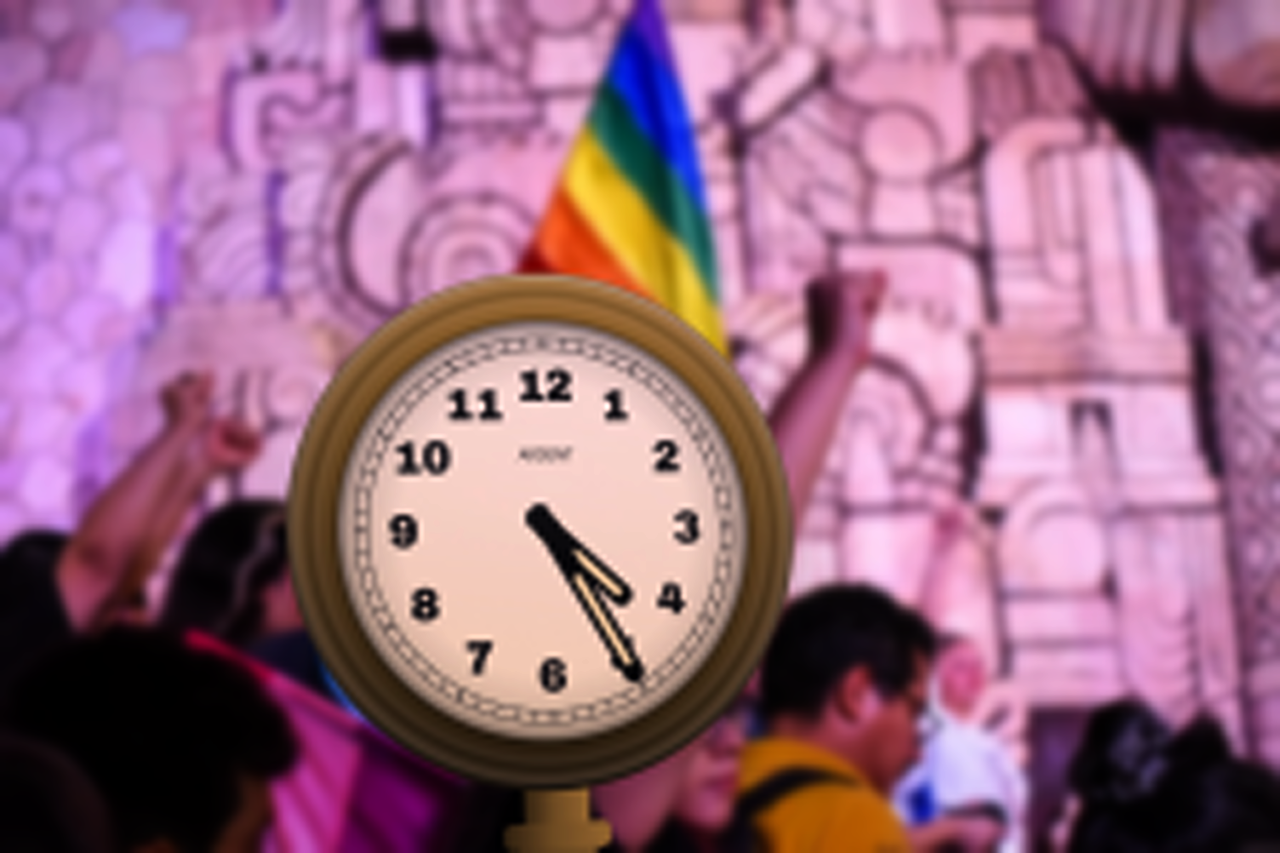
4:25
